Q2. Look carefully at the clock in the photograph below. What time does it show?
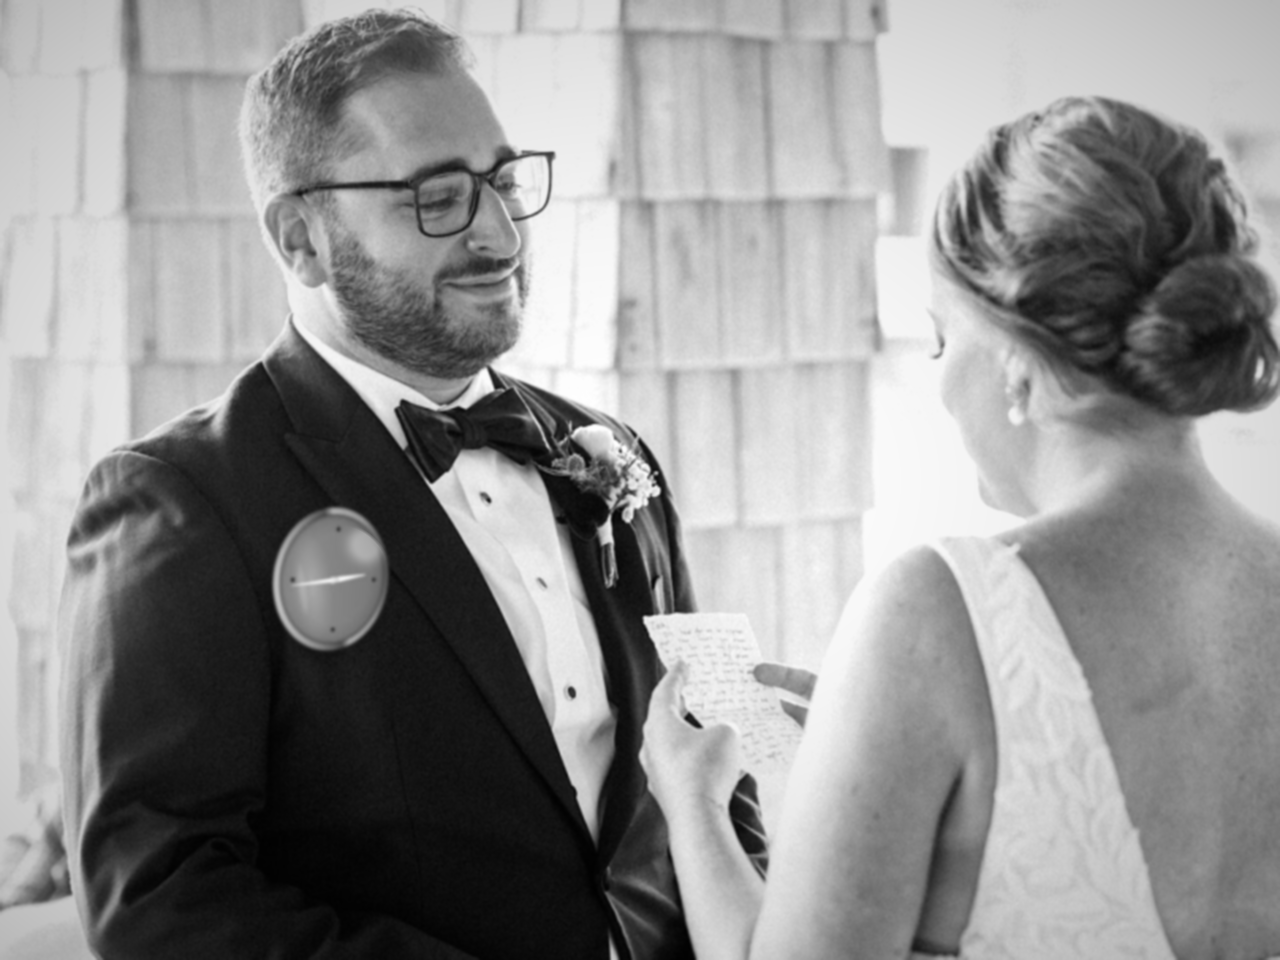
2:44
